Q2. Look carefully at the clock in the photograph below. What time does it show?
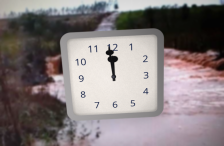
11:59
